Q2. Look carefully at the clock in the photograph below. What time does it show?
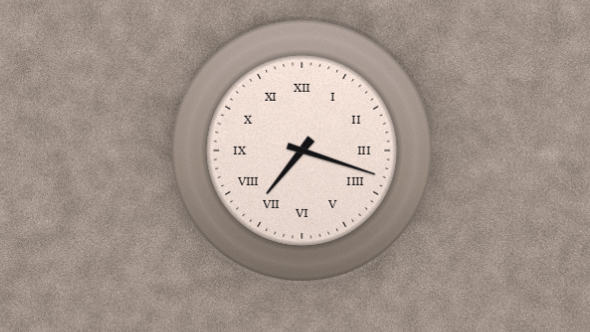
7:18
